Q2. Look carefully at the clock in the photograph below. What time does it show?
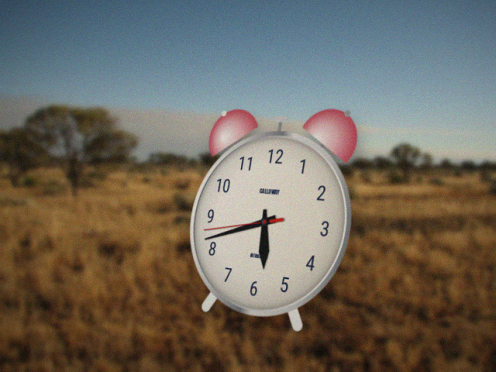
5:41:43
